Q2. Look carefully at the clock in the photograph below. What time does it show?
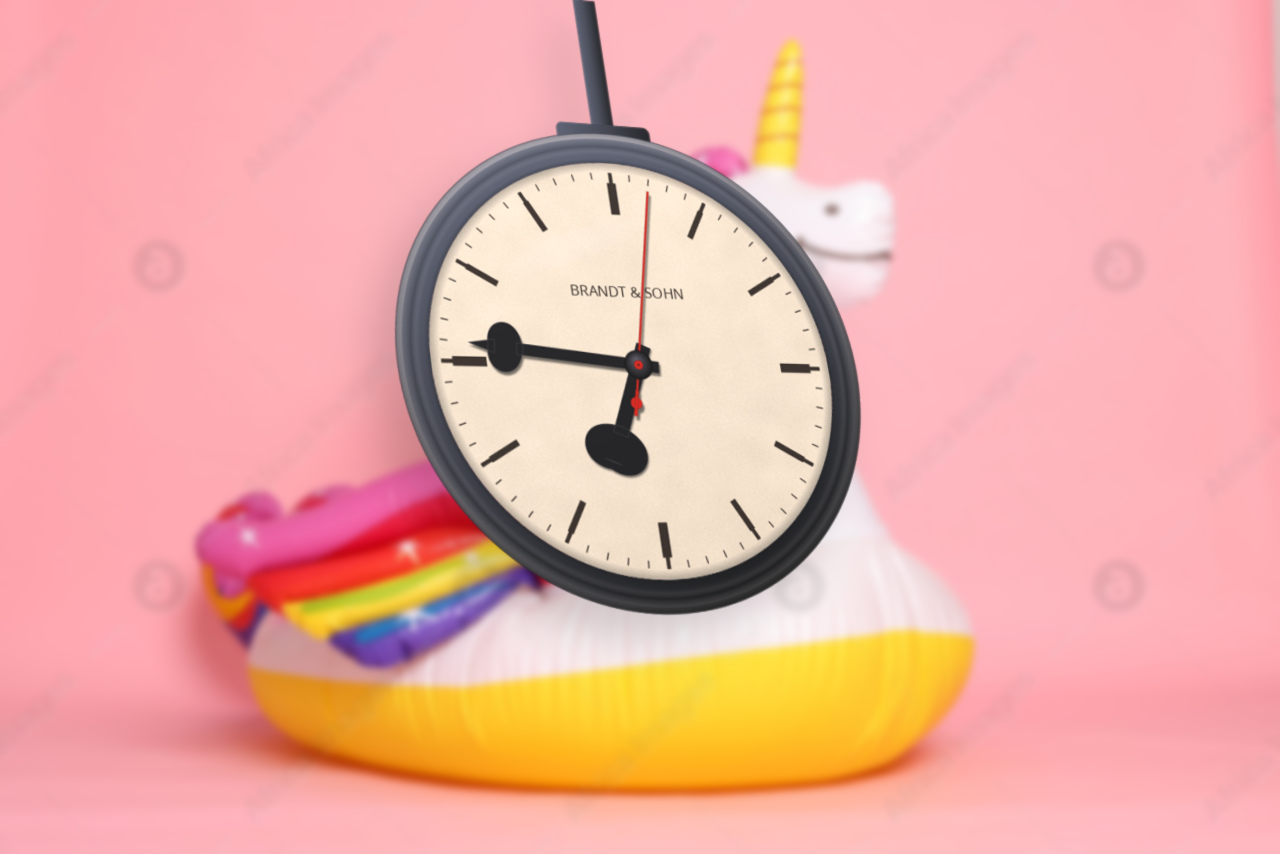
6:46:02
